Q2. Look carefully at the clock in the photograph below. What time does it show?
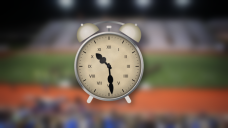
10:29
